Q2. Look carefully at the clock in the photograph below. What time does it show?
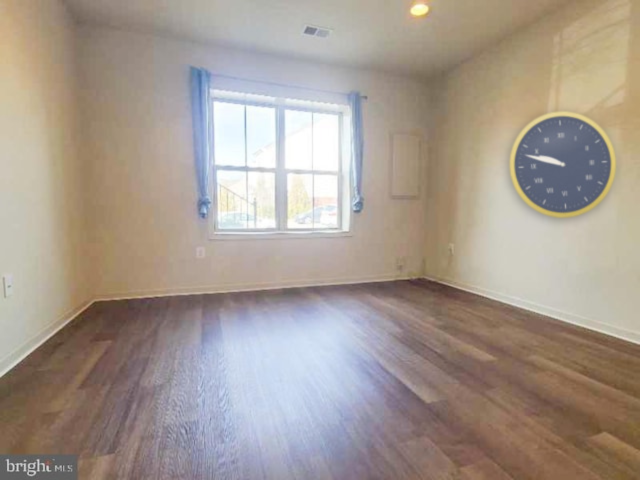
9:48
